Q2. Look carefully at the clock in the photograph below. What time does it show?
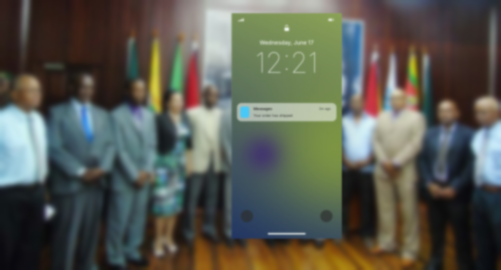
12:21
